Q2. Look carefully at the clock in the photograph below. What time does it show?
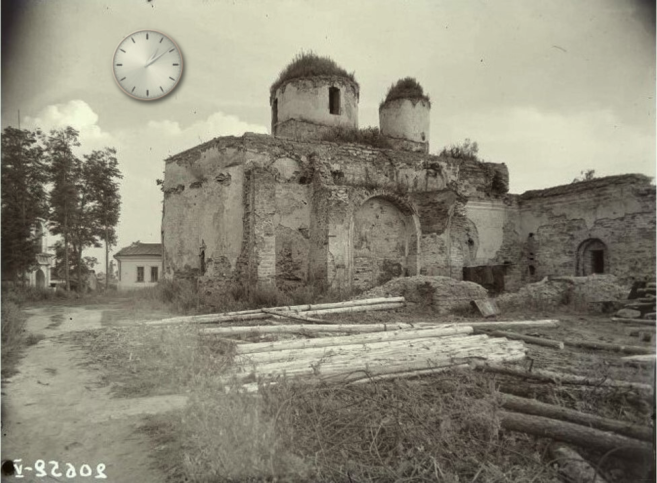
1:09
